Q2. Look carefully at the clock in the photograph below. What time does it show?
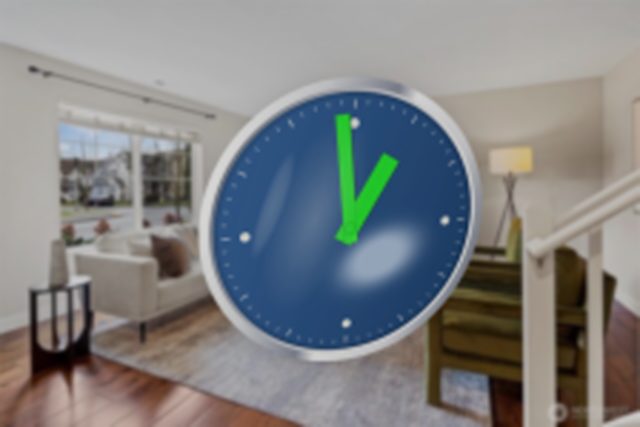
12:59
